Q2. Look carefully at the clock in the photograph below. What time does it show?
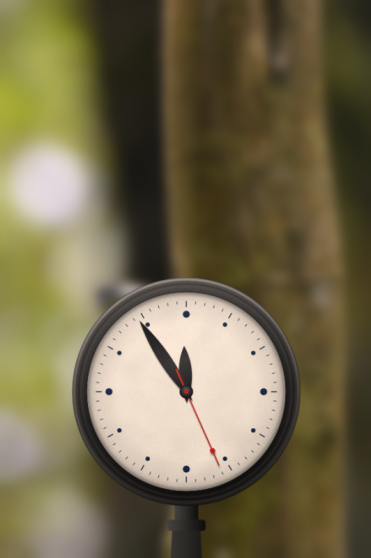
11:54:26
